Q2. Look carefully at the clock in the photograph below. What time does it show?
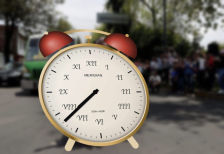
7:38
